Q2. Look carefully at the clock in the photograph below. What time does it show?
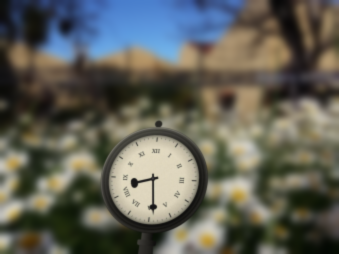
8:29
